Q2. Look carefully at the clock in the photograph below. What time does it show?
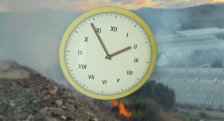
1:54
